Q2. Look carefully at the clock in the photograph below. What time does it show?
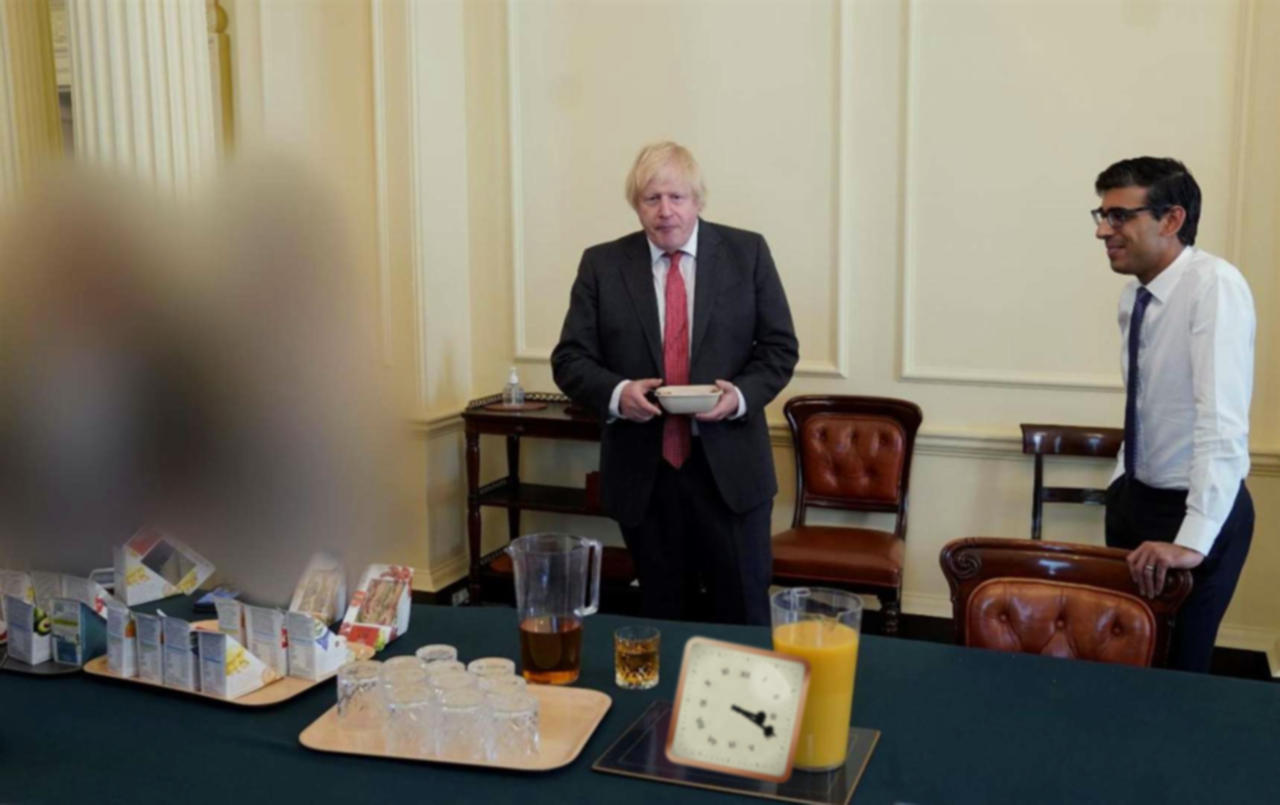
3:19
